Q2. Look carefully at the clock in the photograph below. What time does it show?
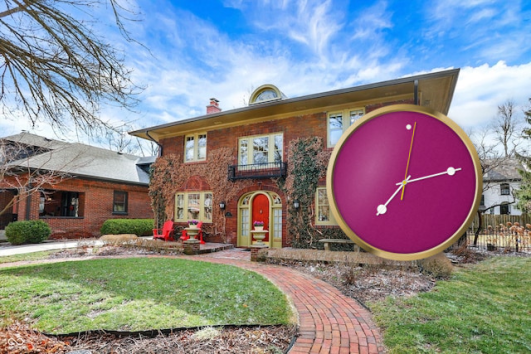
7:12:01
